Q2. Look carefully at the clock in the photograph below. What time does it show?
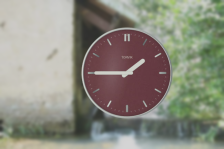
1:45
